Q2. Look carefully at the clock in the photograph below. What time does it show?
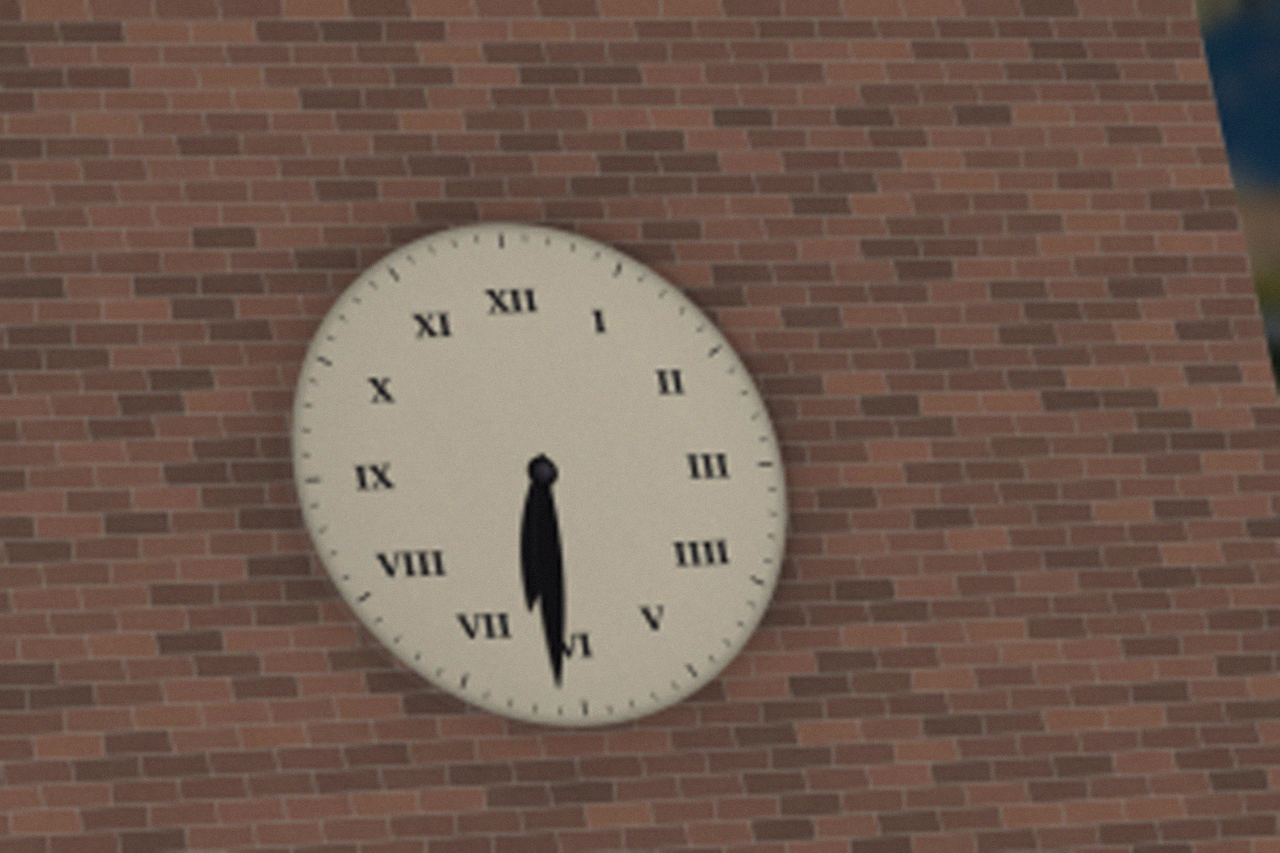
6:31
